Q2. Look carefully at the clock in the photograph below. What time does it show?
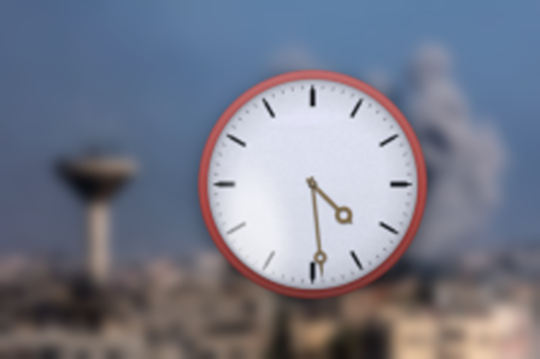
4:29
